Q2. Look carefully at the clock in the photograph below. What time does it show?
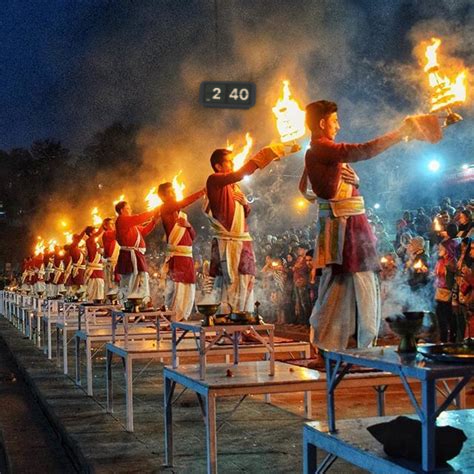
2:40
